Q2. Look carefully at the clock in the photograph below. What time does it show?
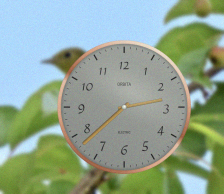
2:38
